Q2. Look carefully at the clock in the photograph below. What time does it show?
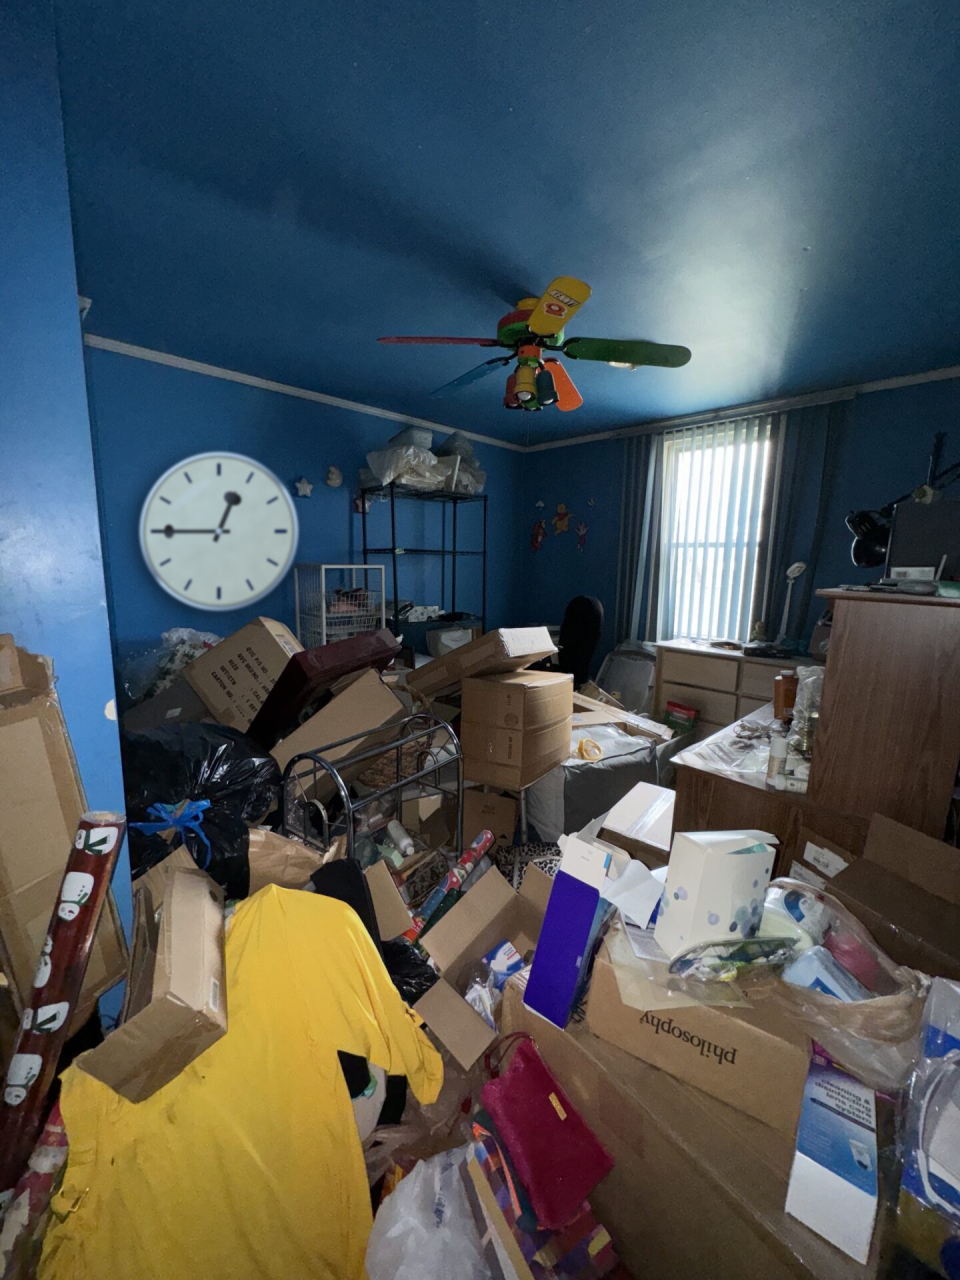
12:45
